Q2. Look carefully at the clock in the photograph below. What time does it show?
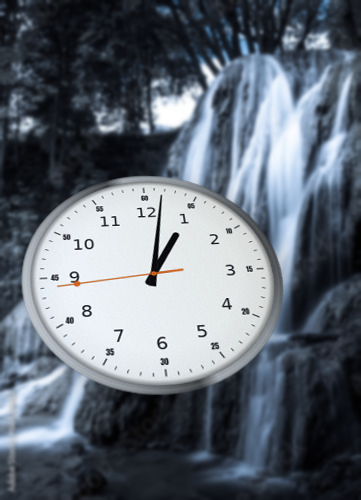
1:01:44
